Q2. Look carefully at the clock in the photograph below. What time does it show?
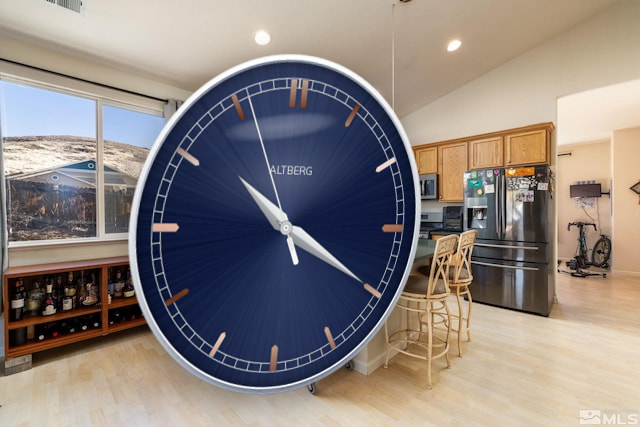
10:19:56
